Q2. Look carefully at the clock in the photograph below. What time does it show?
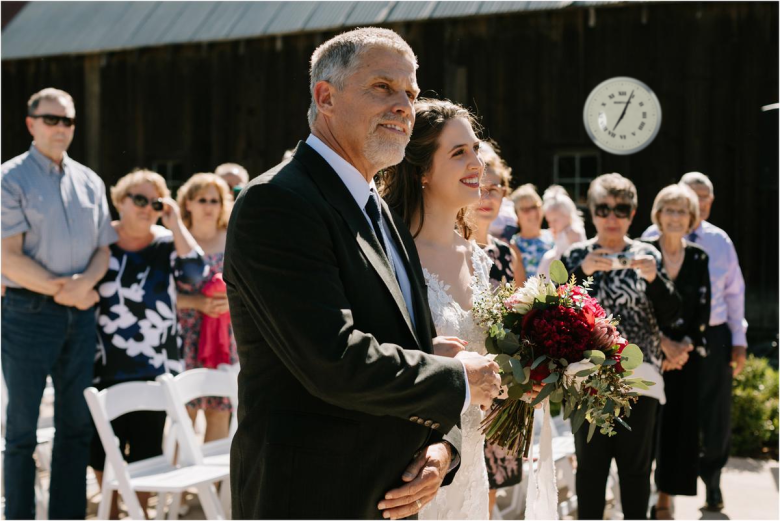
7:04
